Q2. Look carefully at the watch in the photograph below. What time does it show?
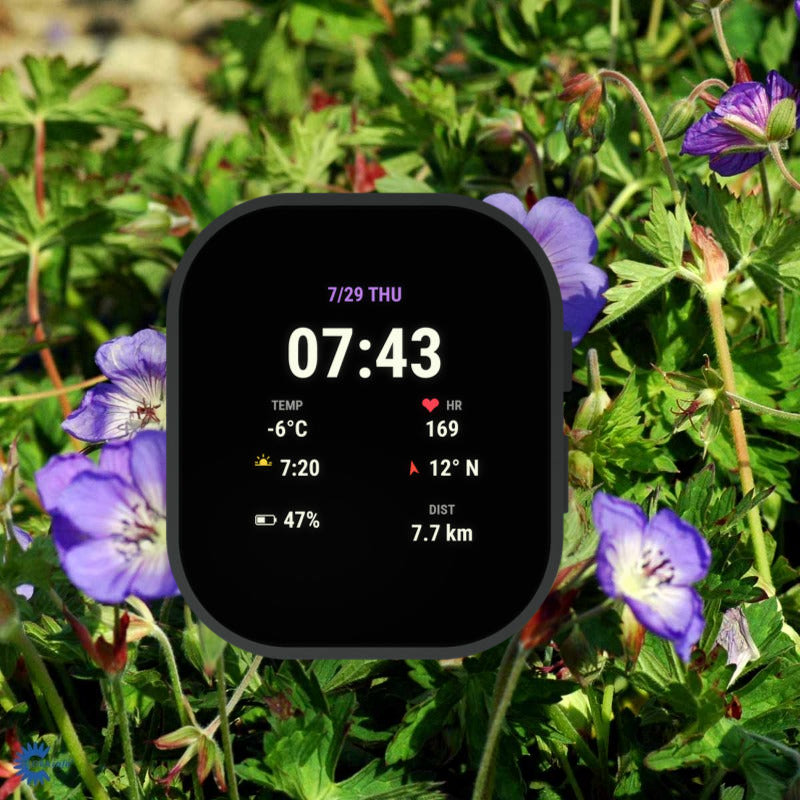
7:43
